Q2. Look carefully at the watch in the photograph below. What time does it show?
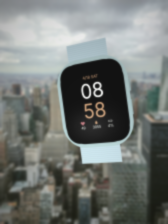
8:58
